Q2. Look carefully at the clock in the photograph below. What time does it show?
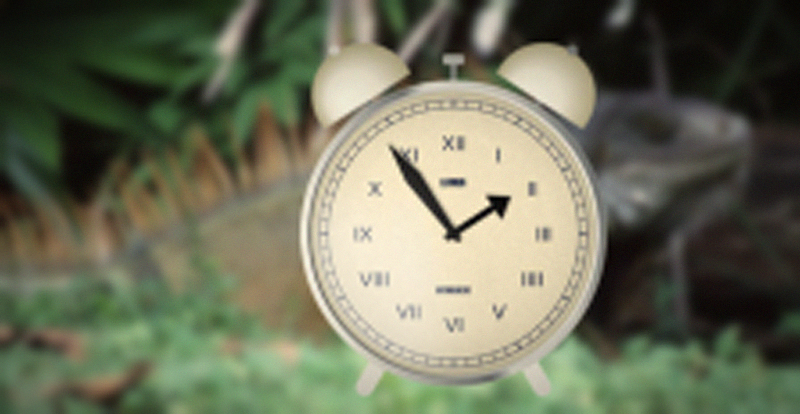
1:54
